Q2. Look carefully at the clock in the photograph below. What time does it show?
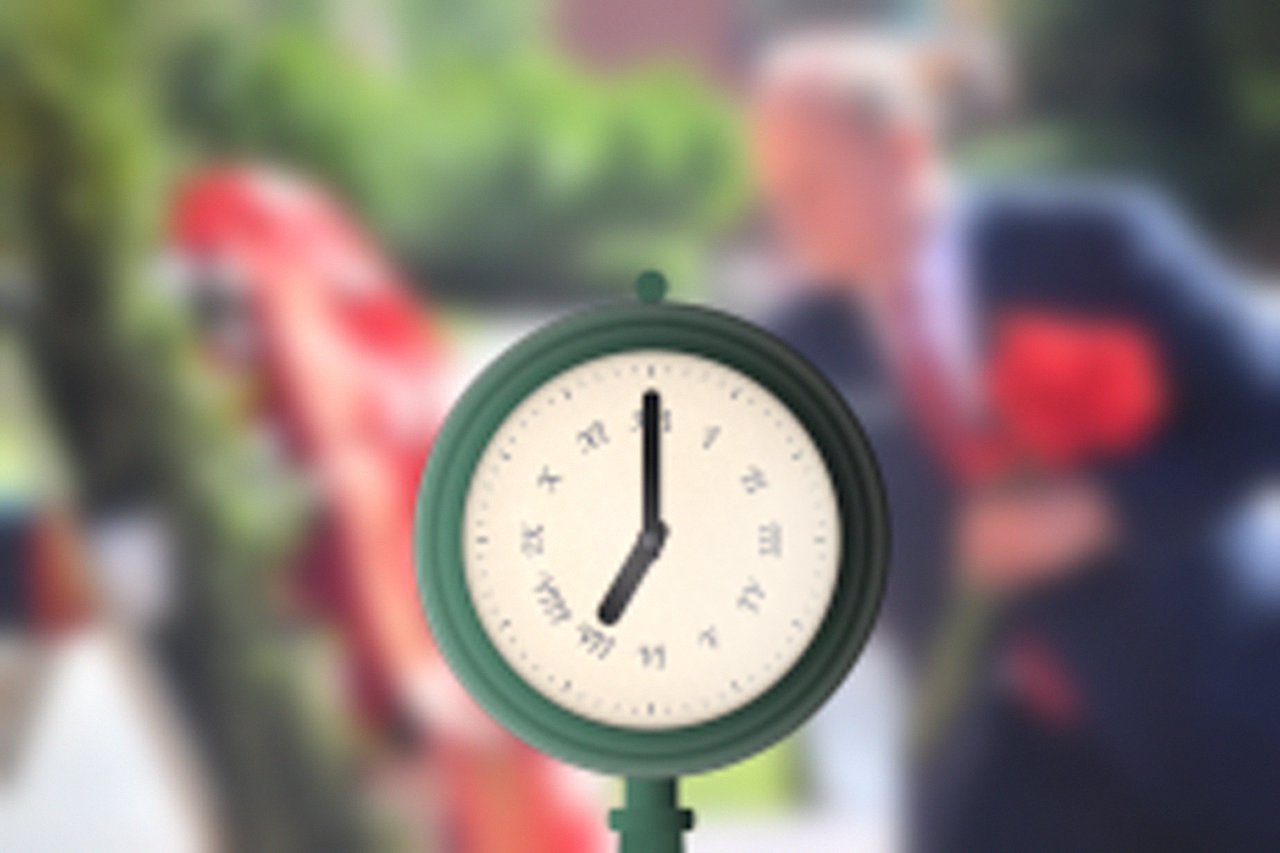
7:00
